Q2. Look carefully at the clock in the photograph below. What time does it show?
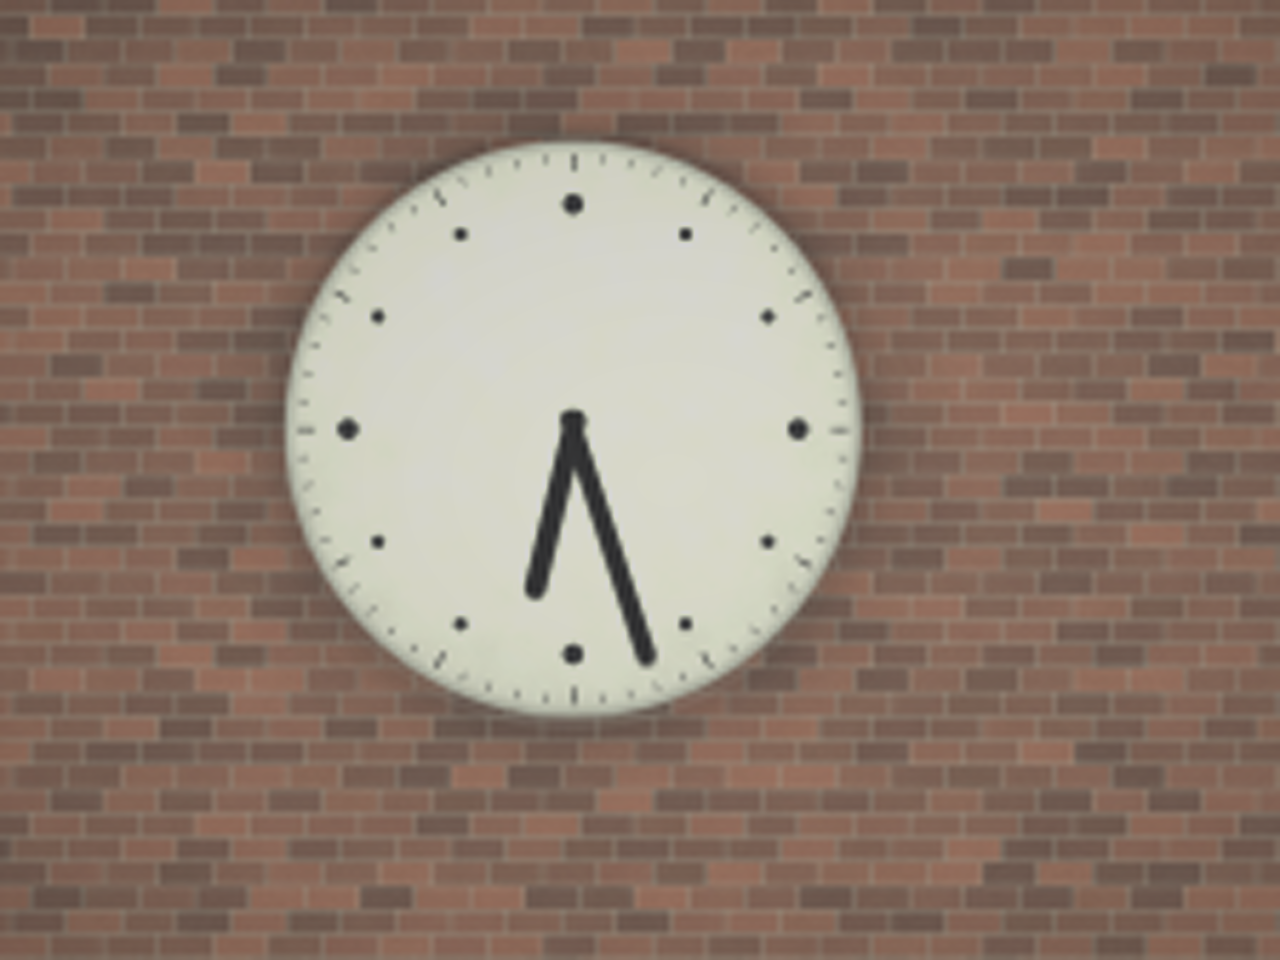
6:27
